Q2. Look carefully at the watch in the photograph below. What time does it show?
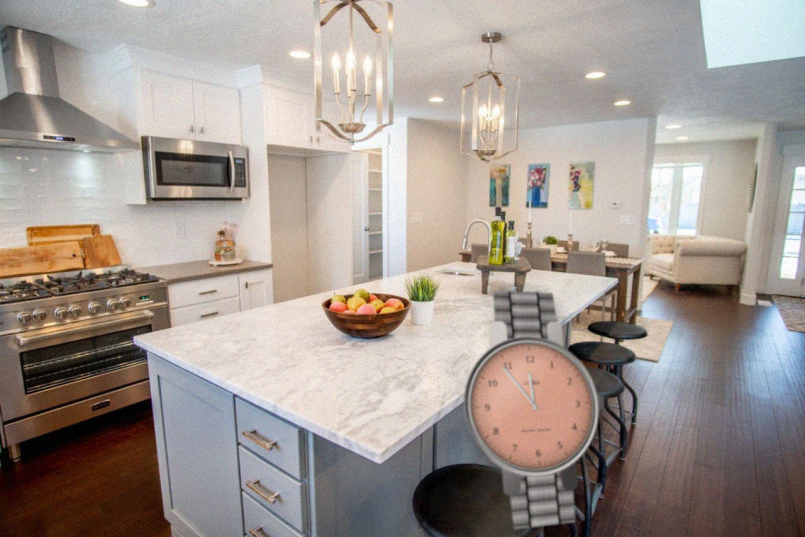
11:54
